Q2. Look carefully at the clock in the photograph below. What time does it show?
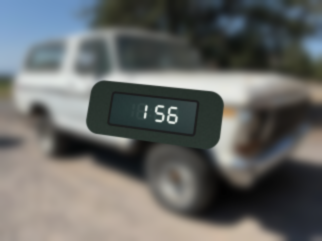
1:56
